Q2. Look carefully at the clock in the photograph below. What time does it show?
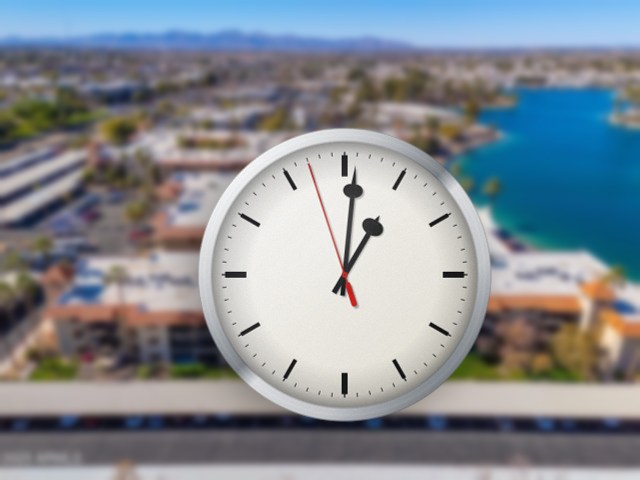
1:00:57
